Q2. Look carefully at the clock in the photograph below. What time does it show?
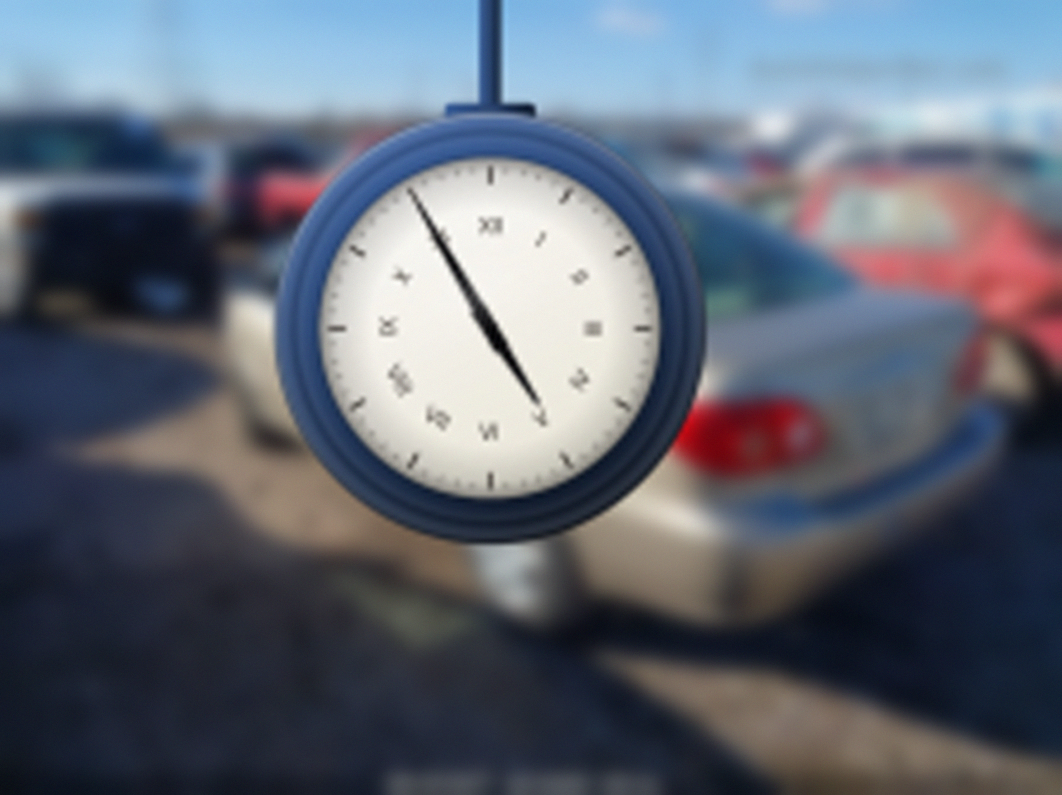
4:55
